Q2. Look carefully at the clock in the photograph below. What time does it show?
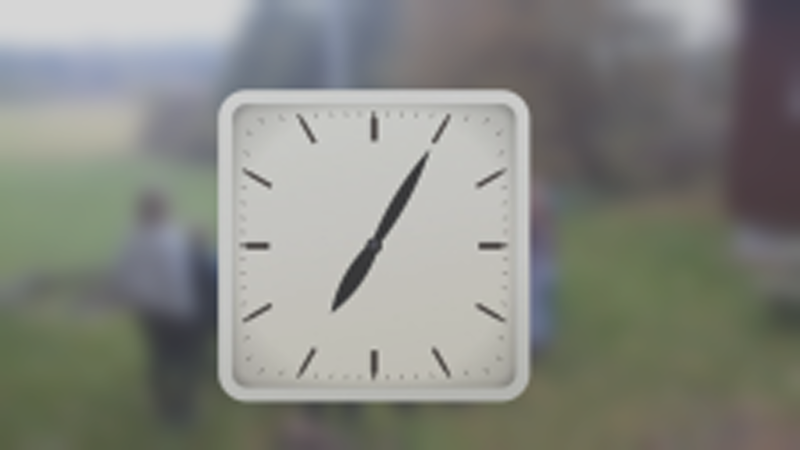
7:05
